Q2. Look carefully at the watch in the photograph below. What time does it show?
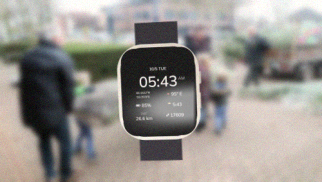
5:43
